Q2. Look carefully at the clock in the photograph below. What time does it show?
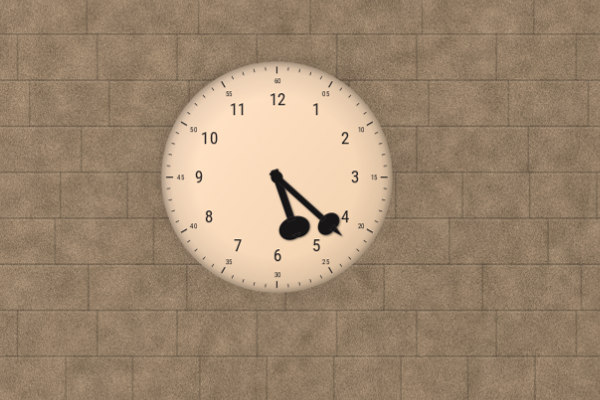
5:22
